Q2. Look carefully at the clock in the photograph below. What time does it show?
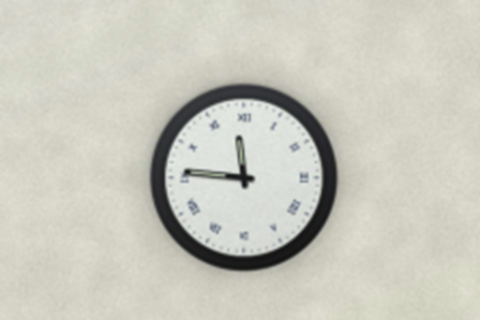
11:46
